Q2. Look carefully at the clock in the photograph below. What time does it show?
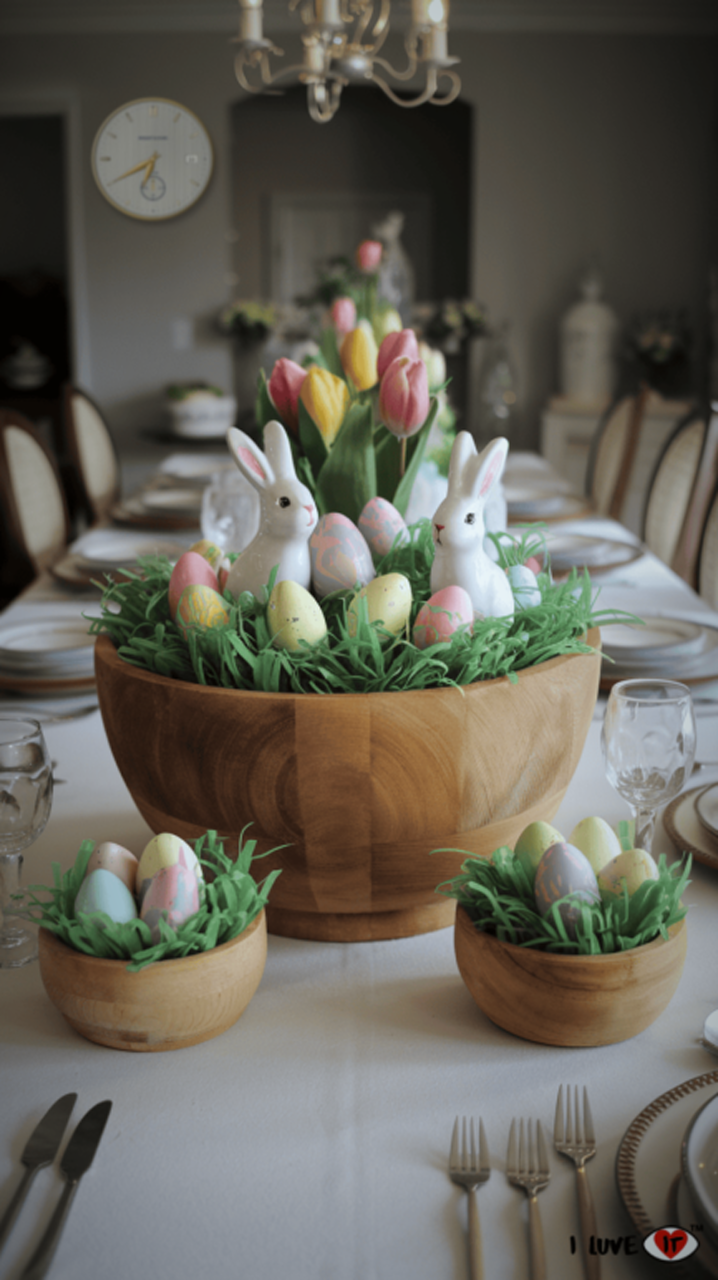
6:40
